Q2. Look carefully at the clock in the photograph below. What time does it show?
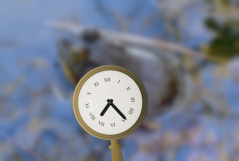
7:24
